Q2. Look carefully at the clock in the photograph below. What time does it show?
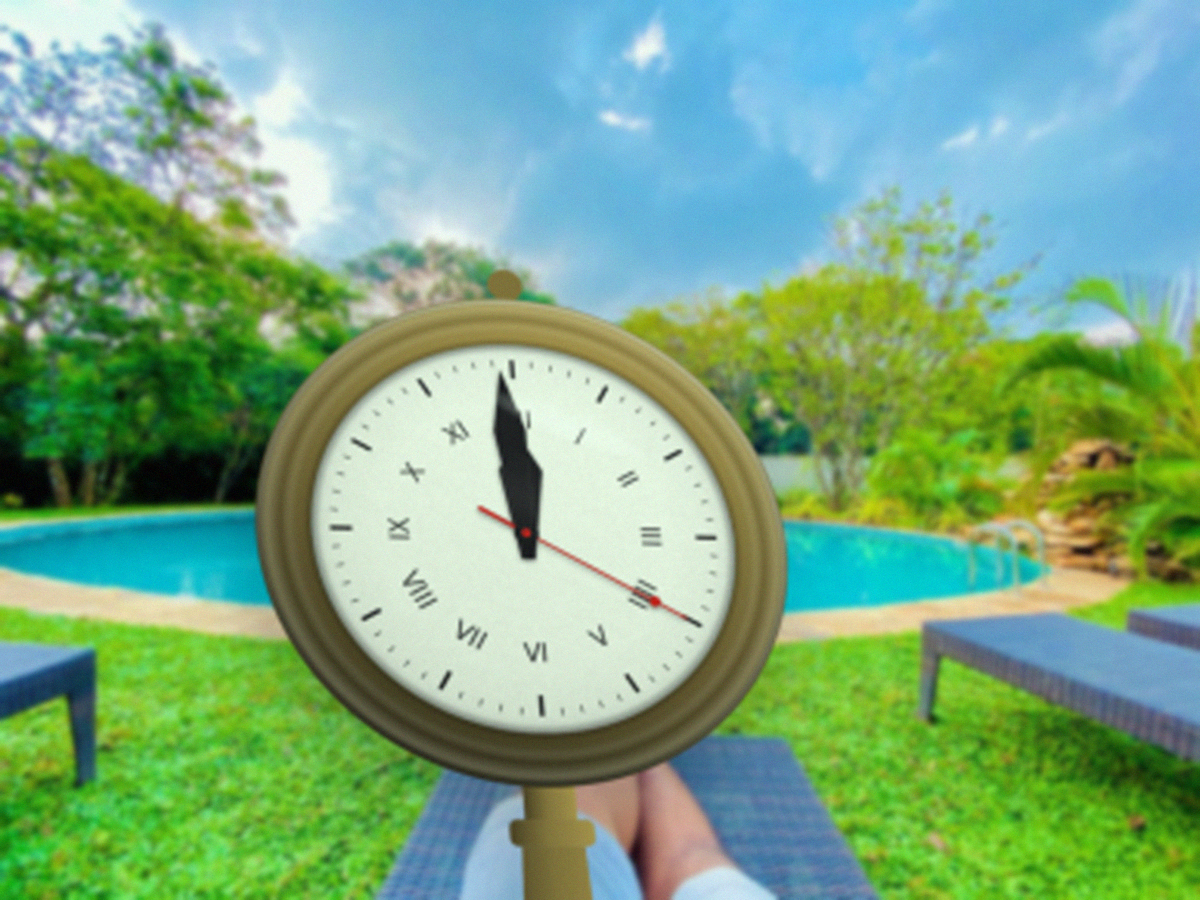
11:59:20
